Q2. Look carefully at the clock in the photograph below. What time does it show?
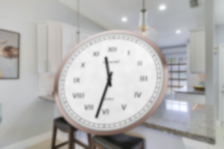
11:32
